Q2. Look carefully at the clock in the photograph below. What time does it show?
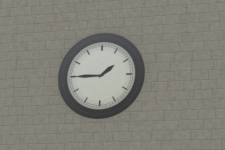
1:45
